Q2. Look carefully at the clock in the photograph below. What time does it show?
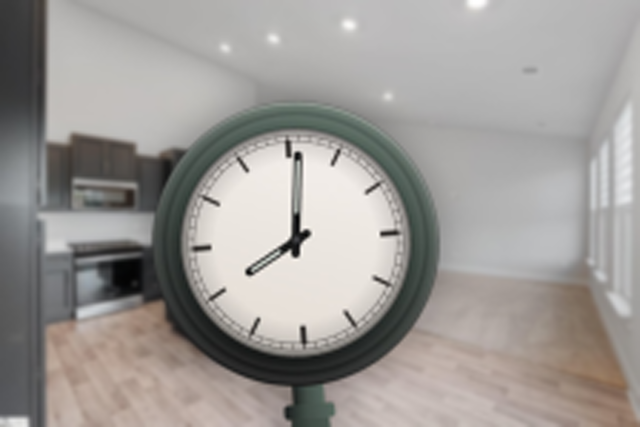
8:01
